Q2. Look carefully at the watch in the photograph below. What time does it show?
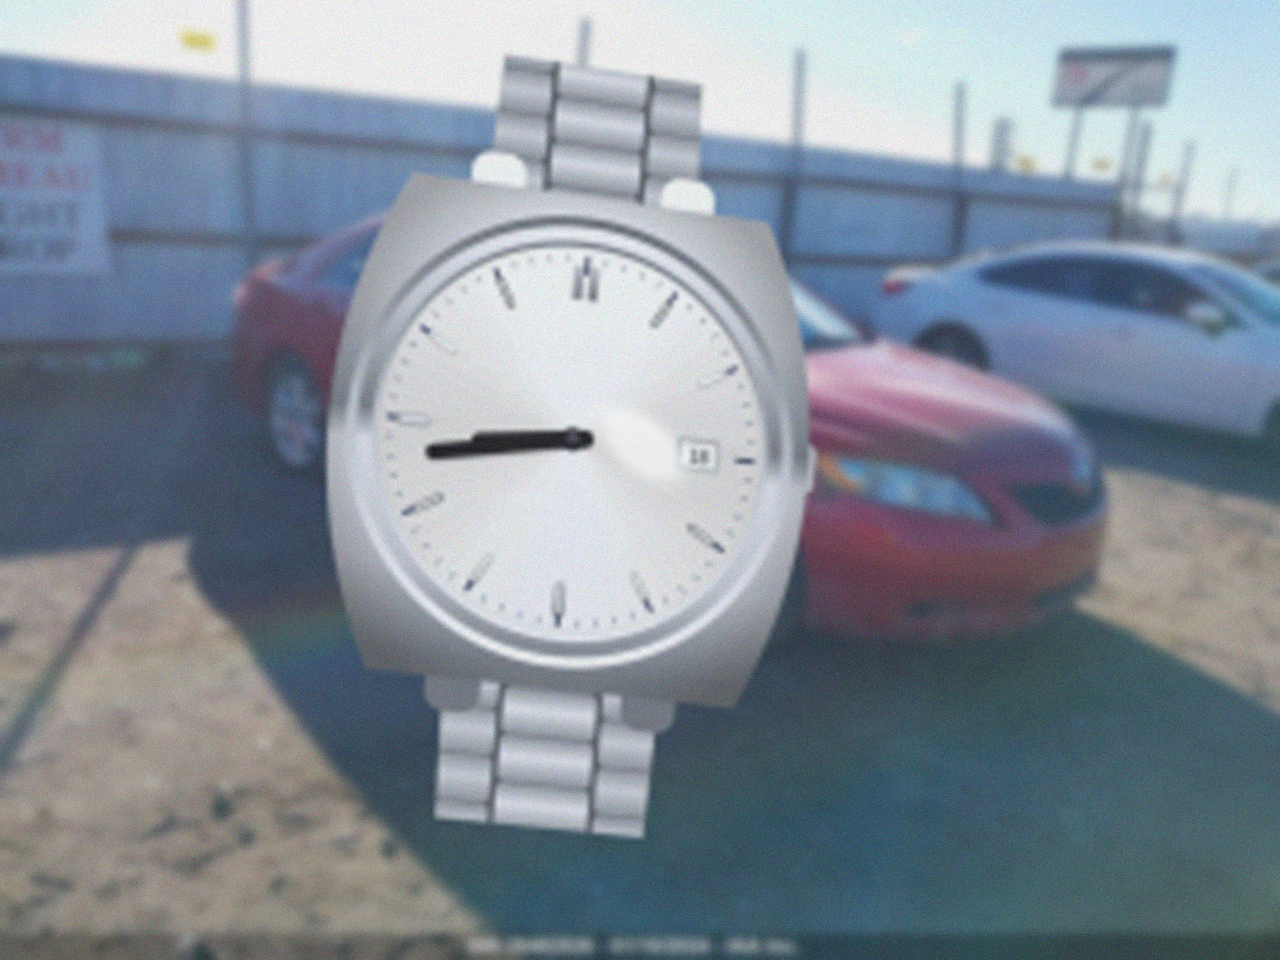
8:43
